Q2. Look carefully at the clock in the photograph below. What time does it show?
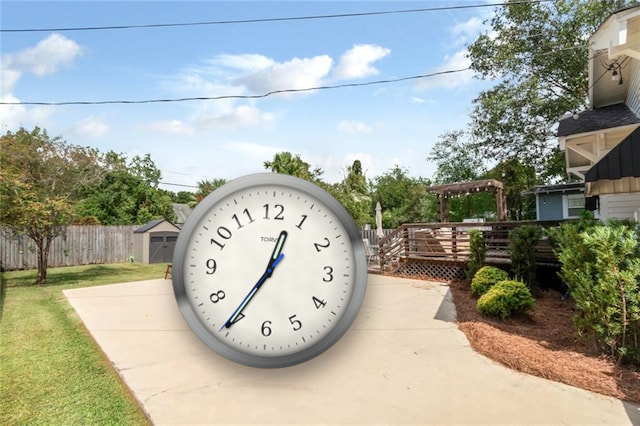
12:35:36
